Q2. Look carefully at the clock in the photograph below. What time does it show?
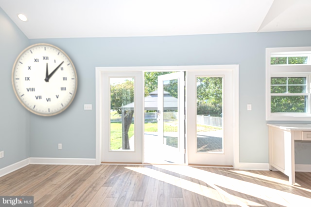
12:08
